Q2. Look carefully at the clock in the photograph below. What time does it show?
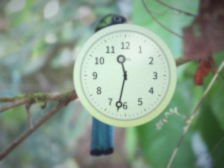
11:32
